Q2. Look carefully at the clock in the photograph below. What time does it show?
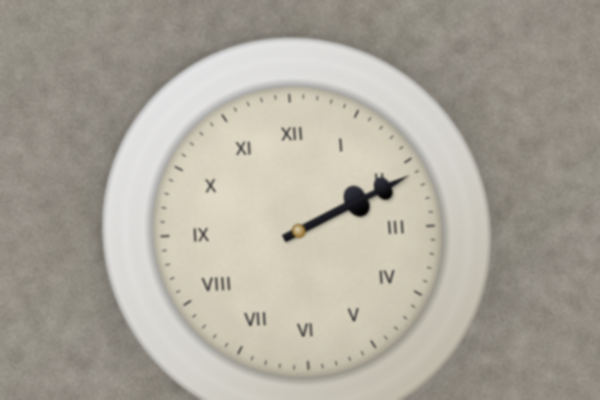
2:11
